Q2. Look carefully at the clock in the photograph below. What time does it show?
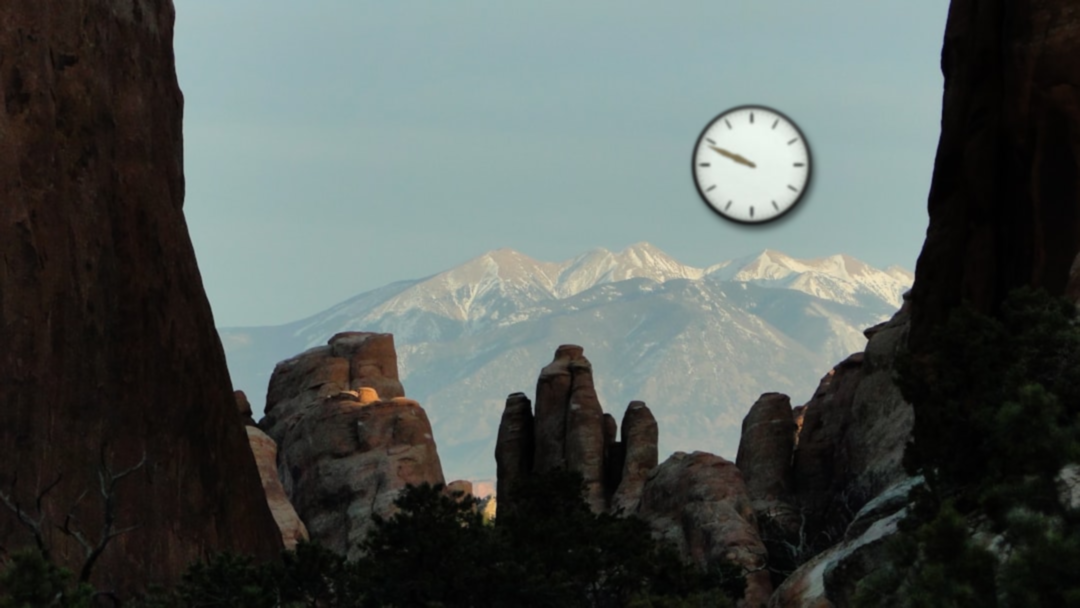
9:49
